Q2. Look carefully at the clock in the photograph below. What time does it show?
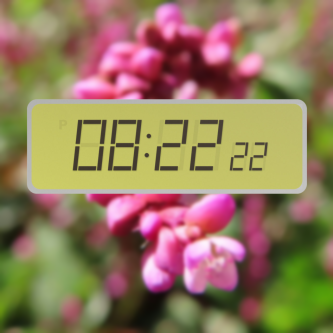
8:22:22
